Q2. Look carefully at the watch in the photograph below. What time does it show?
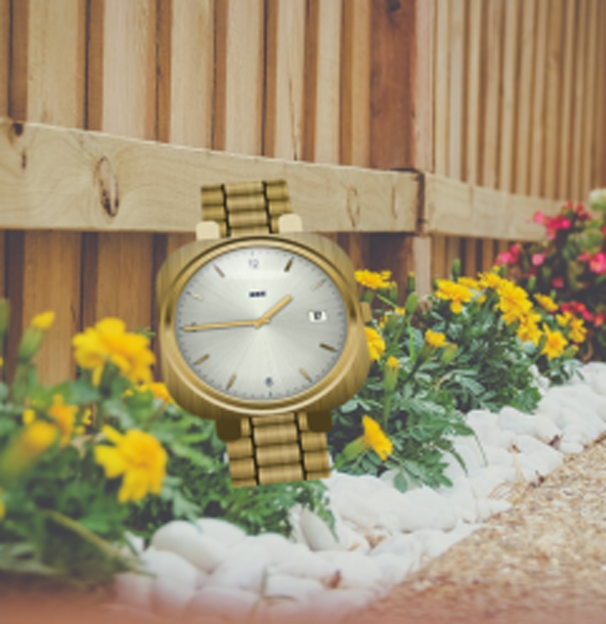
1:45
